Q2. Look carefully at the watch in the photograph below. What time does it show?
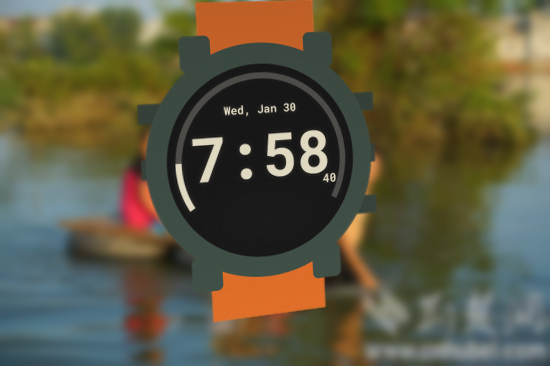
7:58:40
